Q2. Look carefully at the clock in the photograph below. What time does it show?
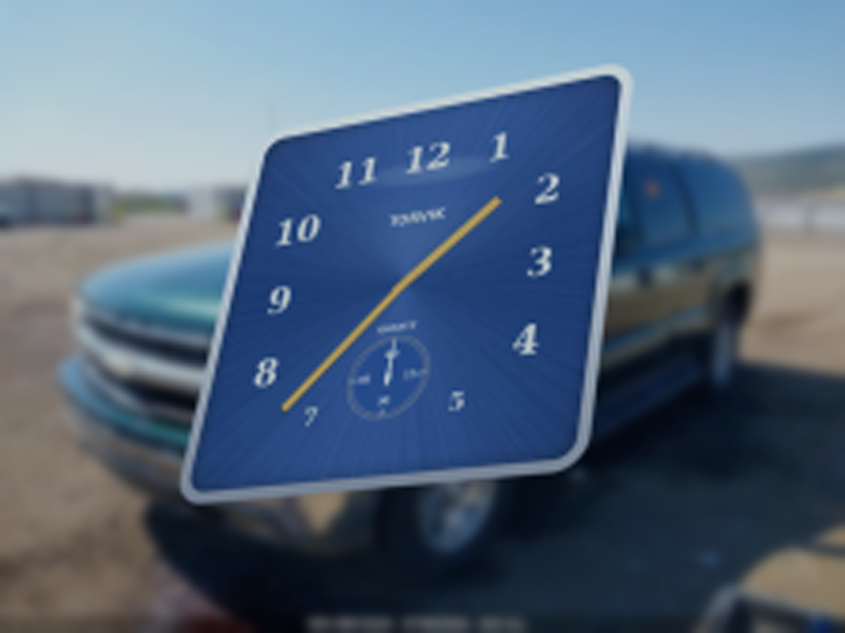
1:37
